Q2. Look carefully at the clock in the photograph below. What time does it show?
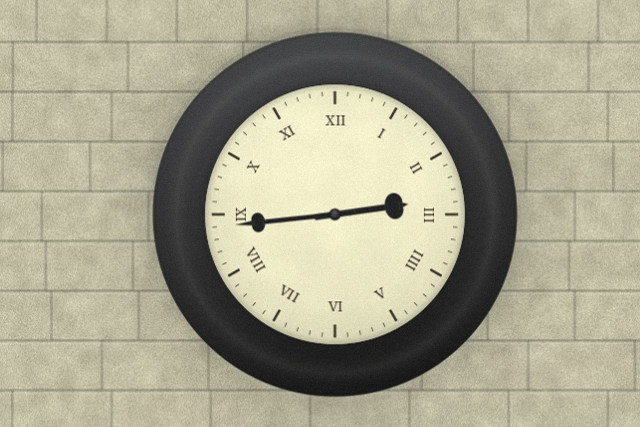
2:44
